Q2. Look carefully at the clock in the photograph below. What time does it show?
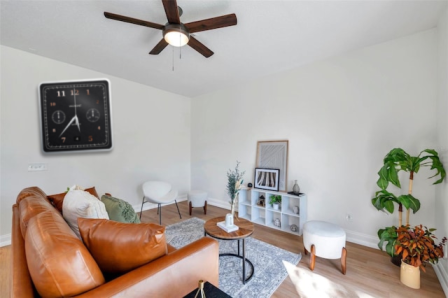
5:37
